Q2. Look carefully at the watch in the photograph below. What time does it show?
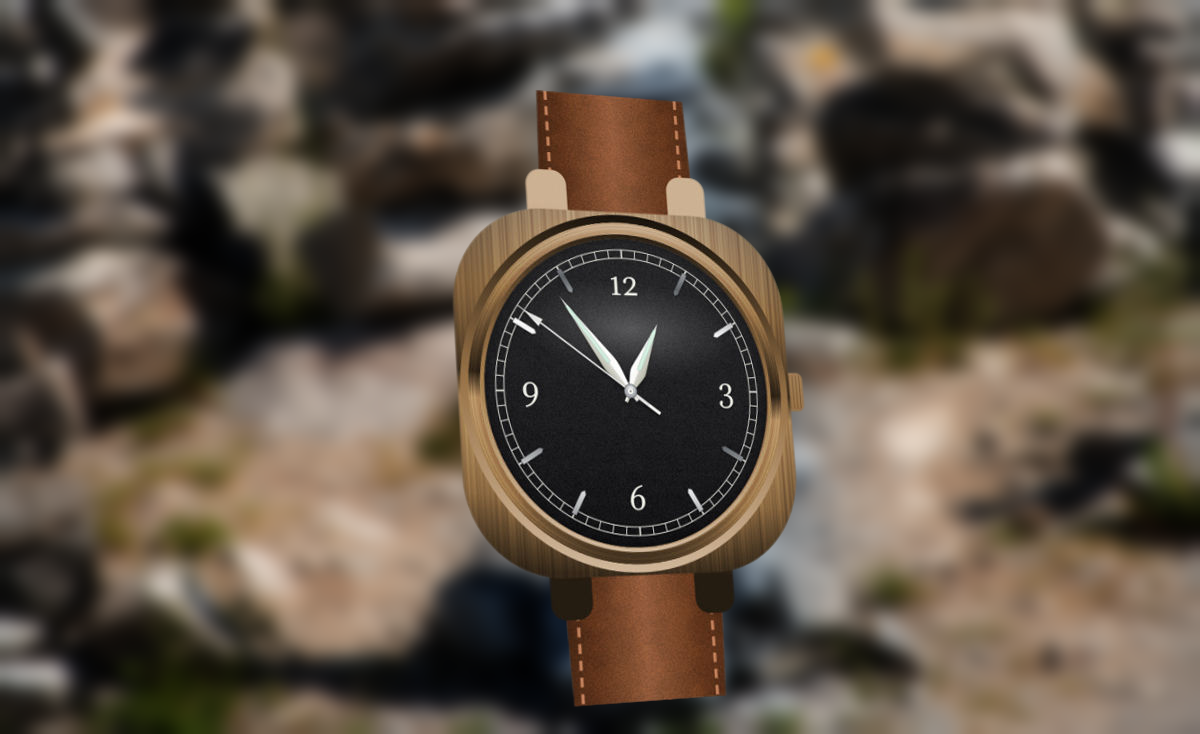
12:53:51
